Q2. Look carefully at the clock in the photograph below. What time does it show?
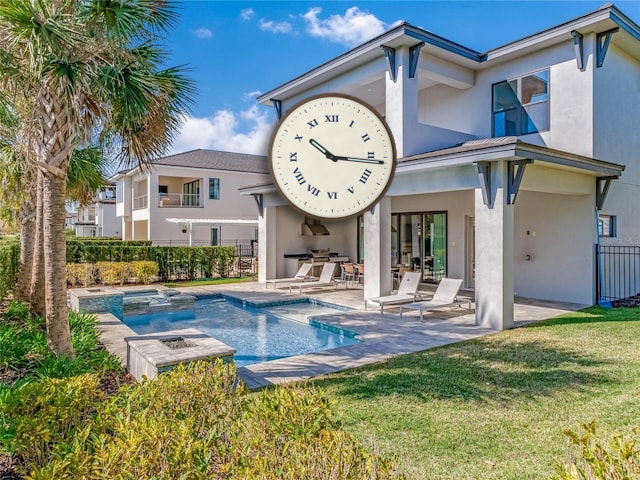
10:16
